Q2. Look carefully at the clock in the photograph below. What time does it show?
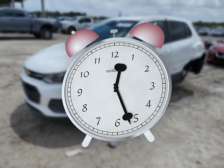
12:27
